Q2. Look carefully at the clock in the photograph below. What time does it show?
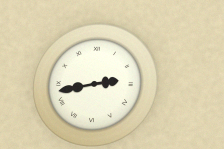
2:43
